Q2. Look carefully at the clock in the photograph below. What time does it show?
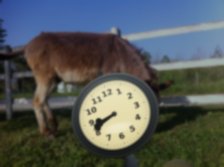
8:42
